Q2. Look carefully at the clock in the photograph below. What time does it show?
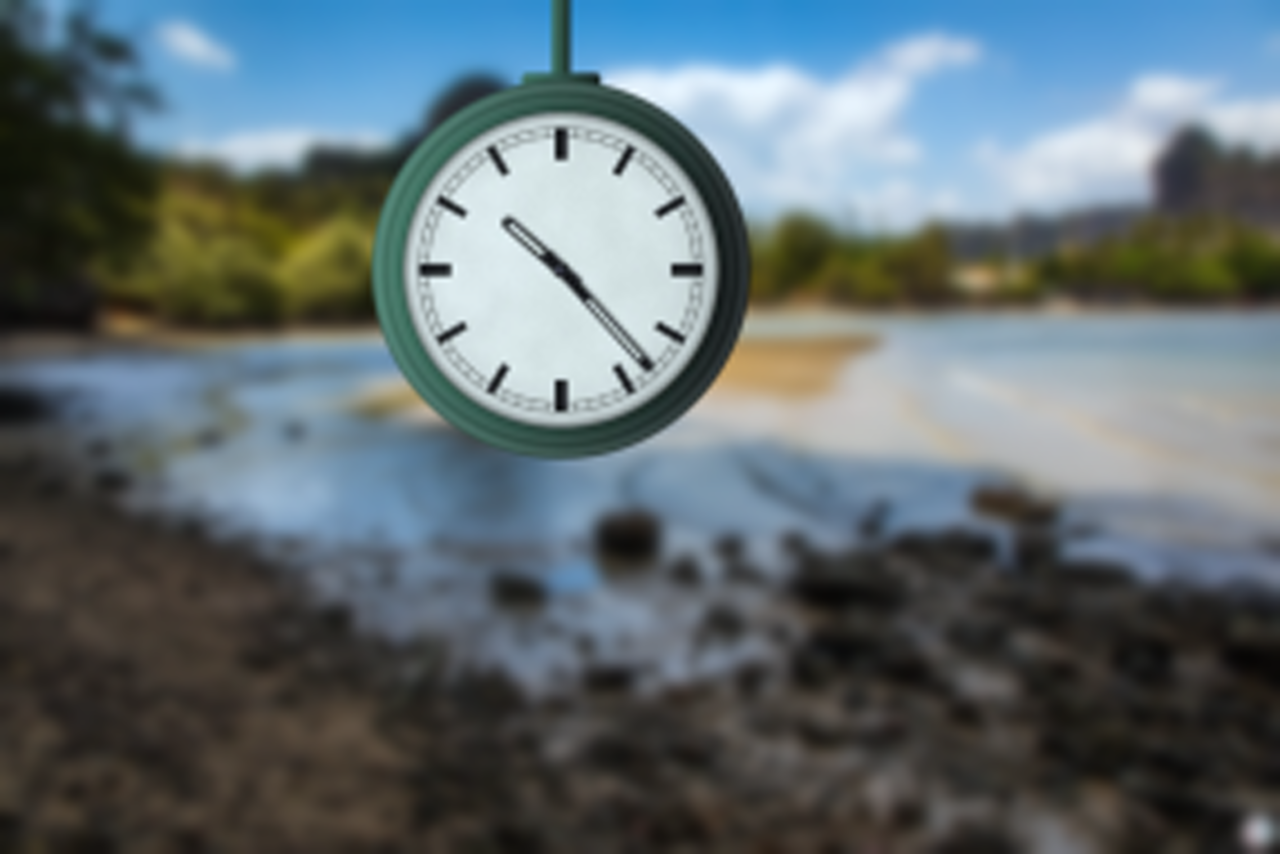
10:23
